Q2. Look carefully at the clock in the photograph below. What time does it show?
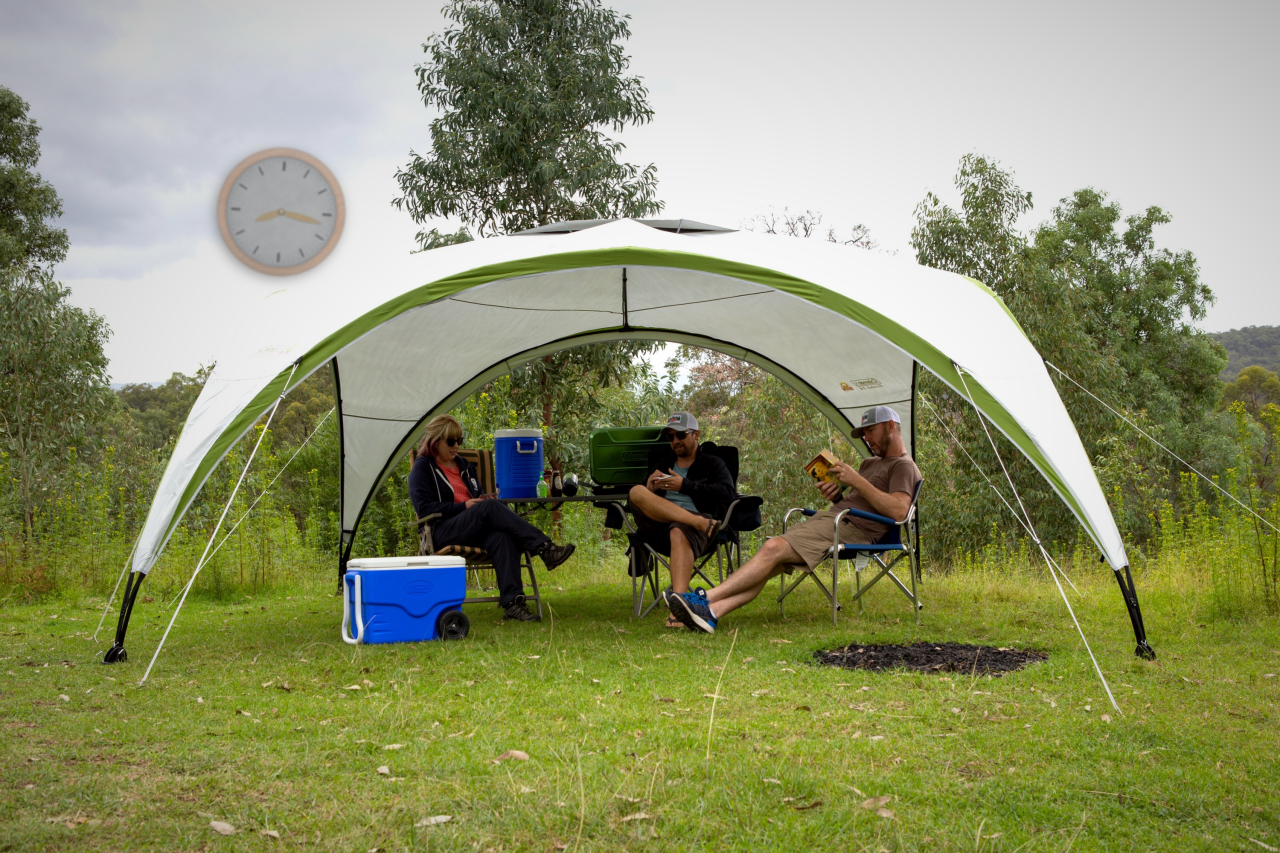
8:17
